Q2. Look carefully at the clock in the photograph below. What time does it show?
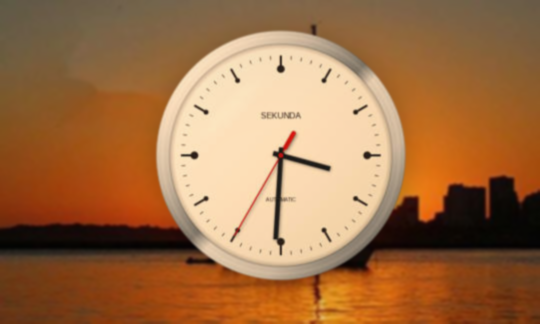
3:30:35
